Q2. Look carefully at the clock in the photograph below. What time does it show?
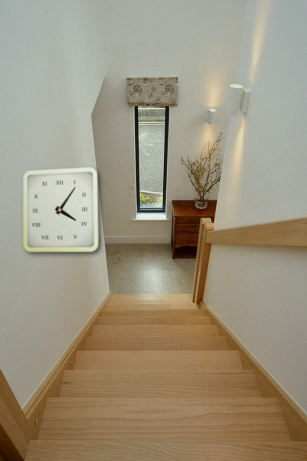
4:06
